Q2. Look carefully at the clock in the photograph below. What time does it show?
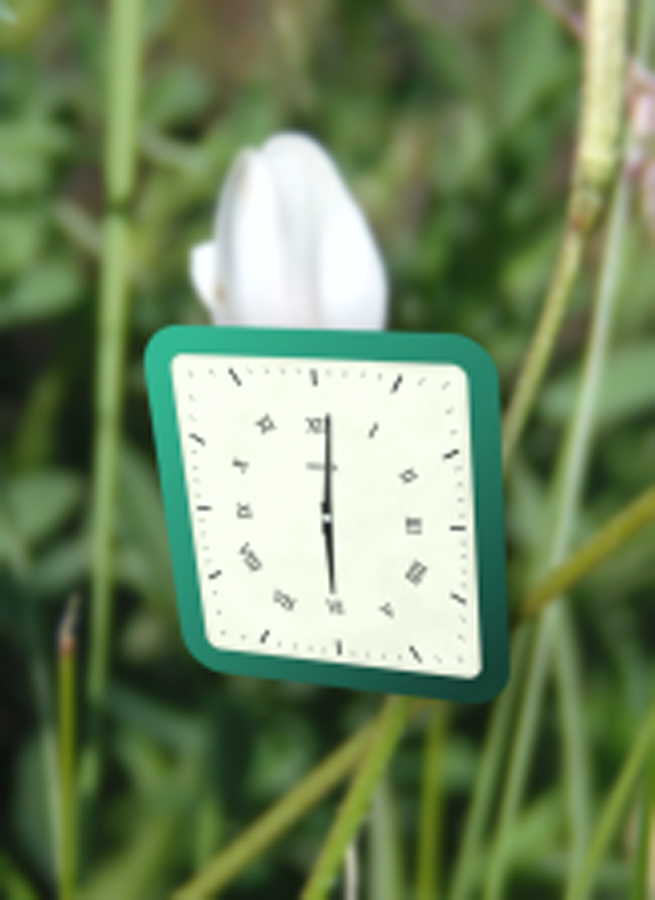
6:01
